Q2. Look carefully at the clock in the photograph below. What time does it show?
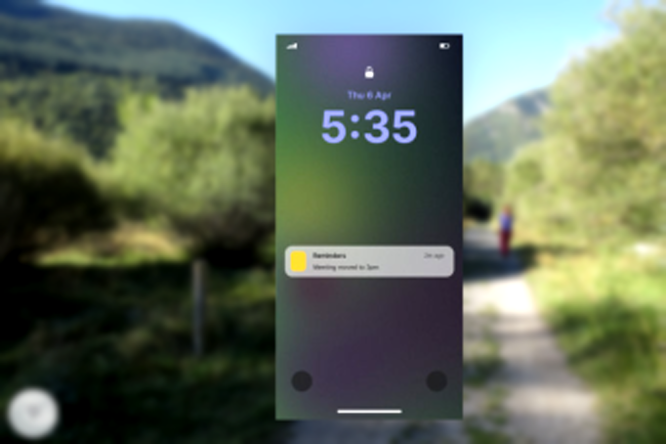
5:35
